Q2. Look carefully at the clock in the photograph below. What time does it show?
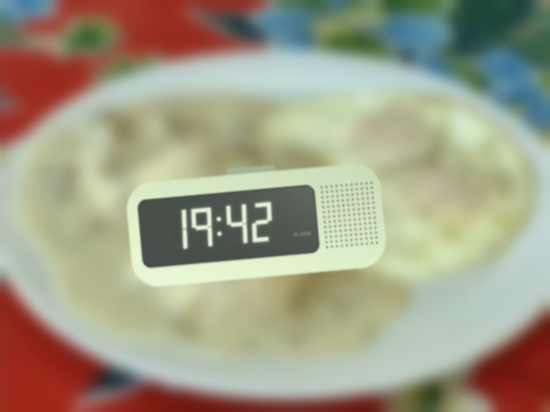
19:42
